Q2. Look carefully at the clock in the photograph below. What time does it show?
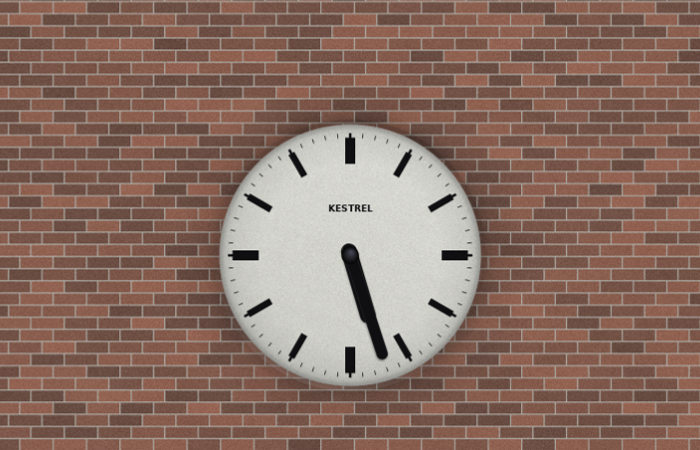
5:27
